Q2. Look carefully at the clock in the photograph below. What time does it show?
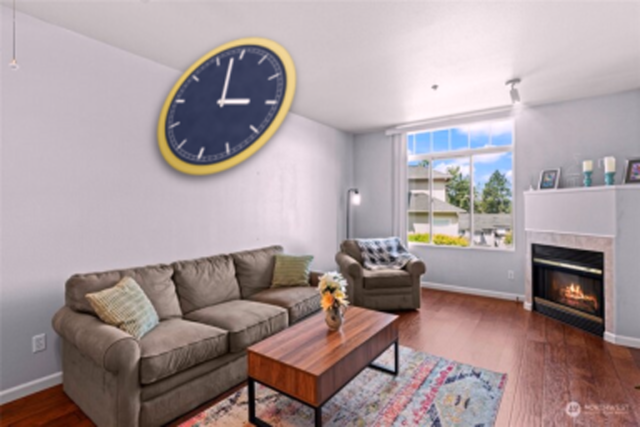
2:58
